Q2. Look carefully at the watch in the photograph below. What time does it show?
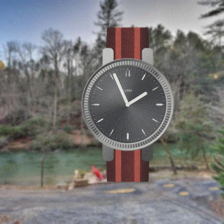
1:56
